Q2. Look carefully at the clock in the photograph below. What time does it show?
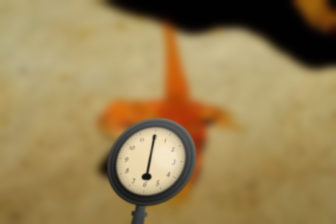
6:00
